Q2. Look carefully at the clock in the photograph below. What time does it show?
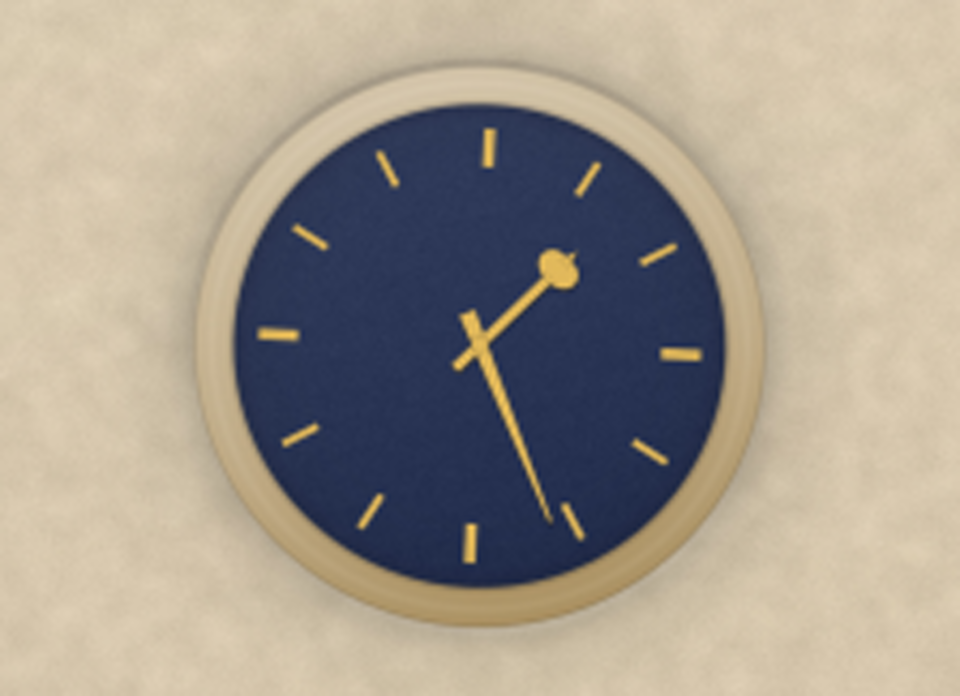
1:26
